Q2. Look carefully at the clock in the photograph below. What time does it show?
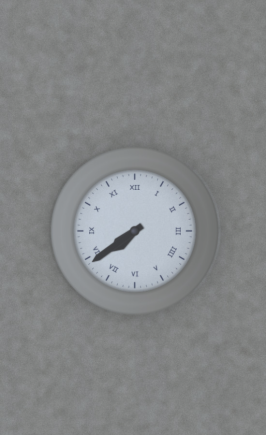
7:39
